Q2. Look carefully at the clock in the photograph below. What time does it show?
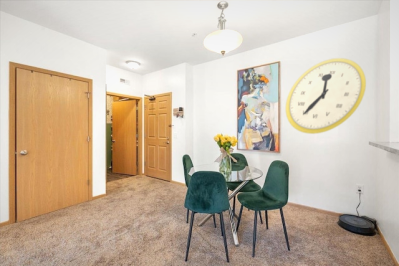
11:35
